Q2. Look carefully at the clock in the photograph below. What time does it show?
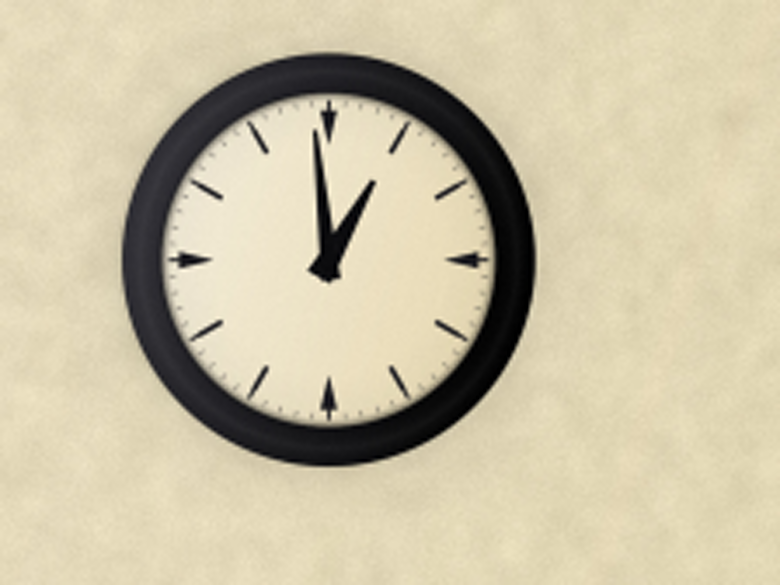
12:59
